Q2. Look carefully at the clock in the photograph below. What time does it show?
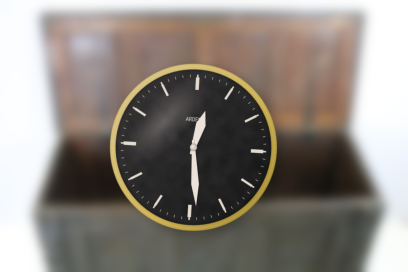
12:29
